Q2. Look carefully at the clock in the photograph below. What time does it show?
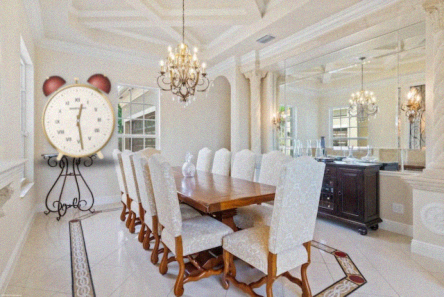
12:29
